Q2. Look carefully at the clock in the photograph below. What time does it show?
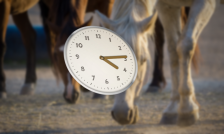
4:14
